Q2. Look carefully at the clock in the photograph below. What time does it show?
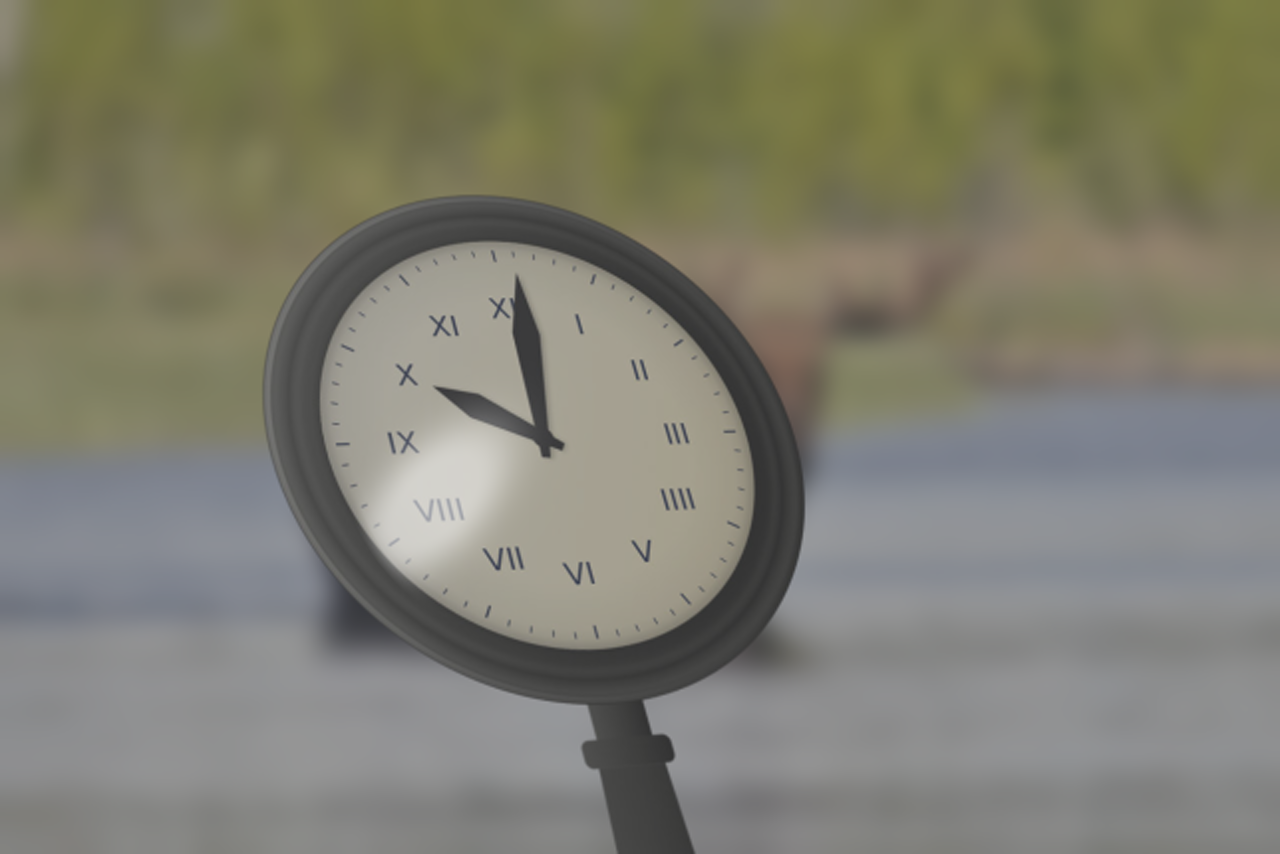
10:01
